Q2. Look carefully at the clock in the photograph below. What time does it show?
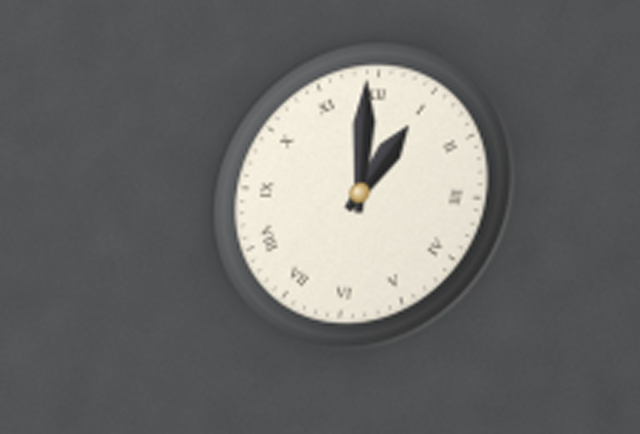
12:59
